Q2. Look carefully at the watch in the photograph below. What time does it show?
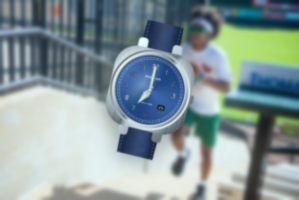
7:00
